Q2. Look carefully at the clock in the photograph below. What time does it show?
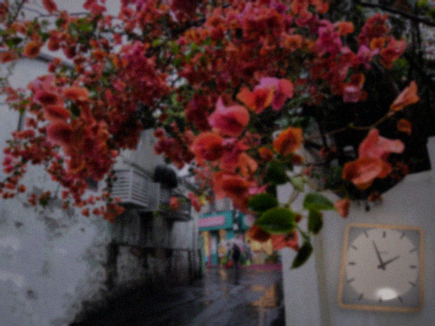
1:56
